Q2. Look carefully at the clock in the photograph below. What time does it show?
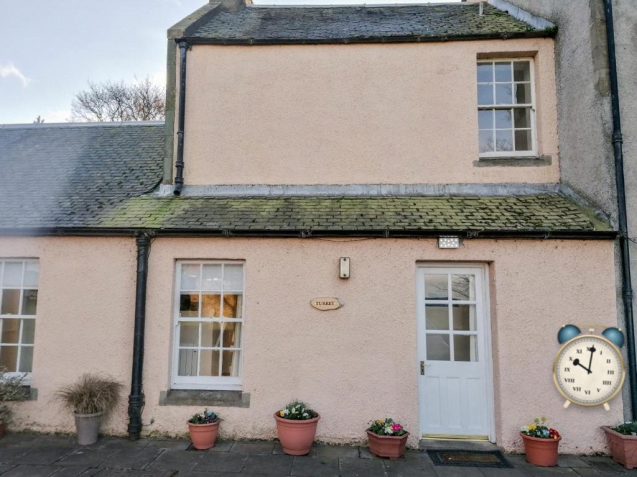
10:01
